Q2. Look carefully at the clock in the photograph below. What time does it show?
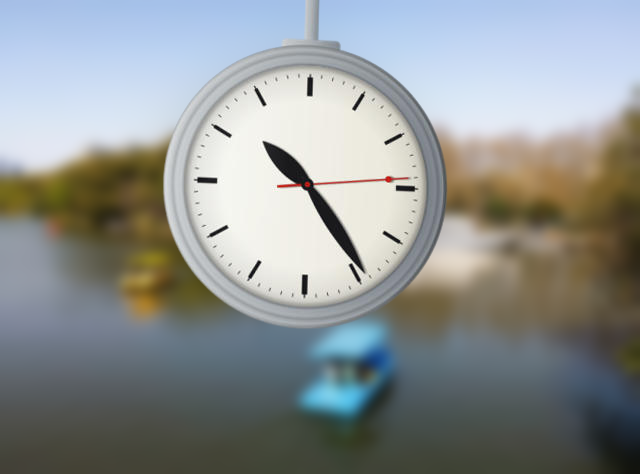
10:24:14
